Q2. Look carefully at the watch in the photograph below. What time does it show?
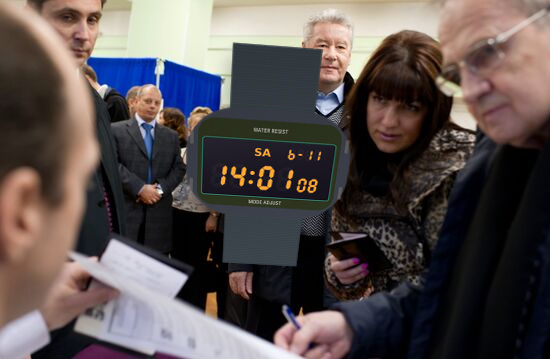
14:01:08
